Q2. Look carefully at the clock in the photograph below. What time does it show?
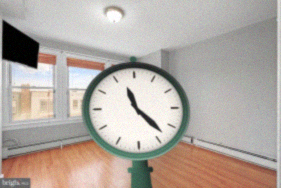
11:23
